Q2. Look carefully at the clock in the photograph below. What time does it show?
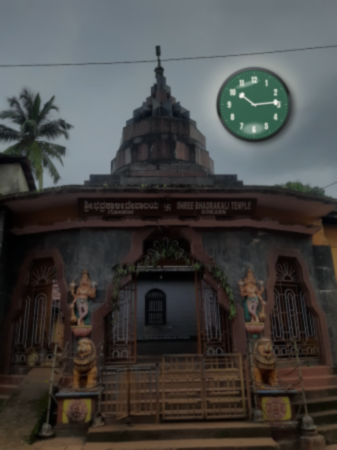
10:14
